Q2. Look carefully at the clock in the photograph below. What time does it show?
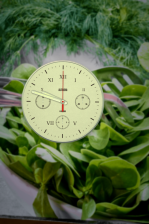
9:48
